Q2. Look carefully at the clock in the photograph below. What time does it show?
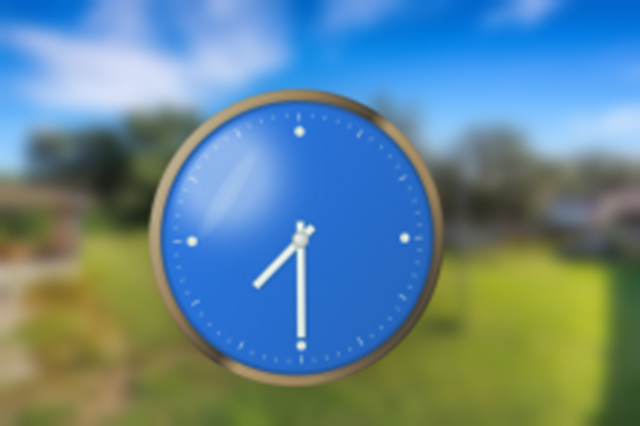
7:30
